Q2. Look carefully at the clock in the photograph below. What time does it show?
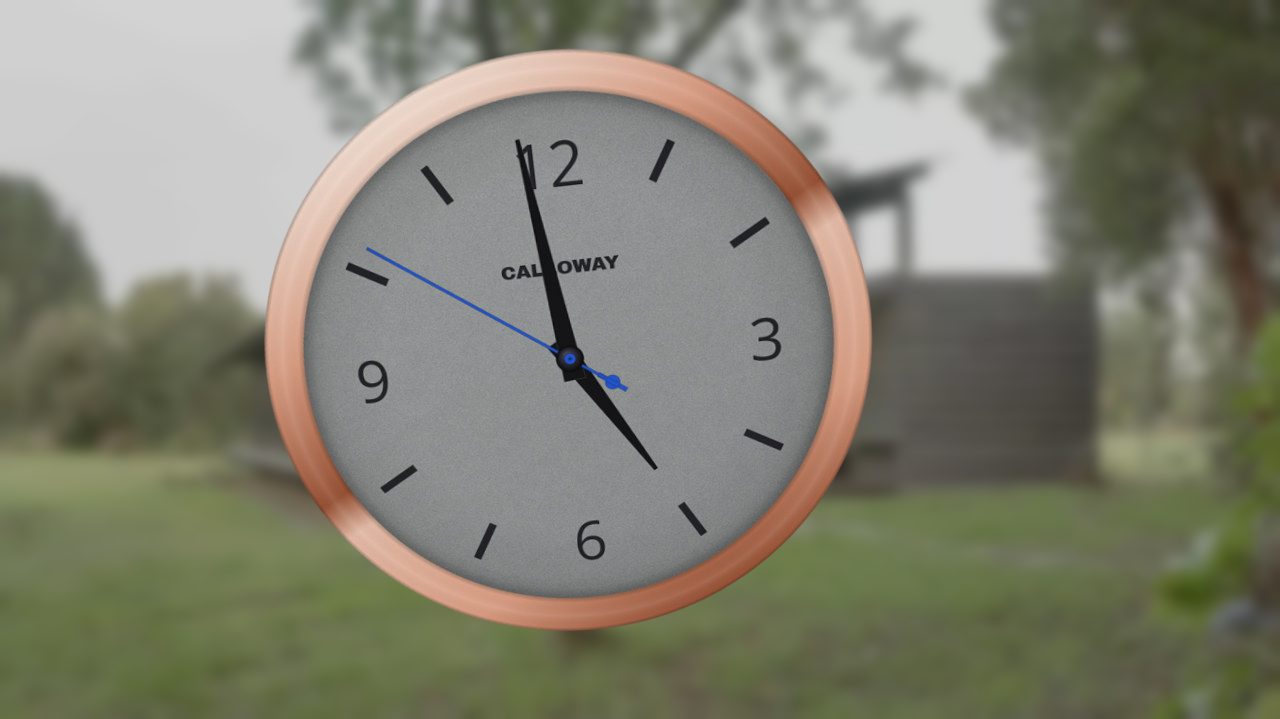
4:58:51
